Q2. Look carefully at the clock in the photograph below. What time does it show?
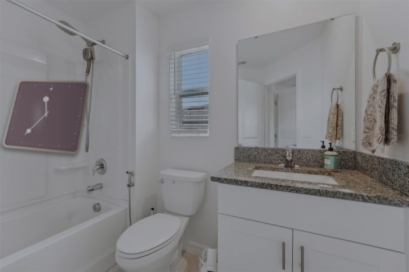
11:36
